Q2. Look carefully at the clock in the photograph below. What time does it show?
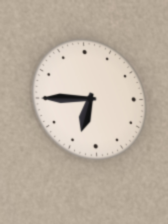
6:45
